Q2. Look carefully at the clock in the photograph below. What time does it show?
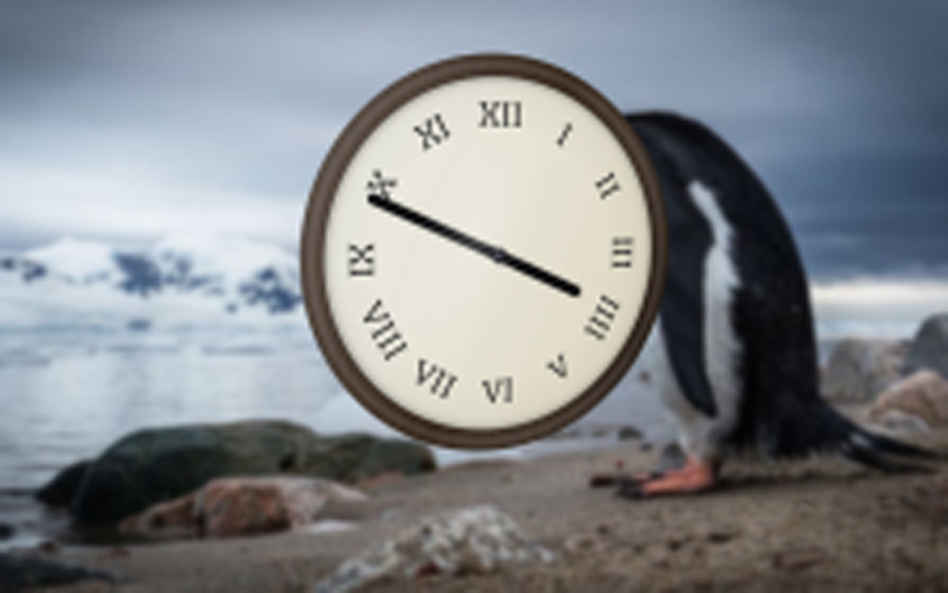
3:49
